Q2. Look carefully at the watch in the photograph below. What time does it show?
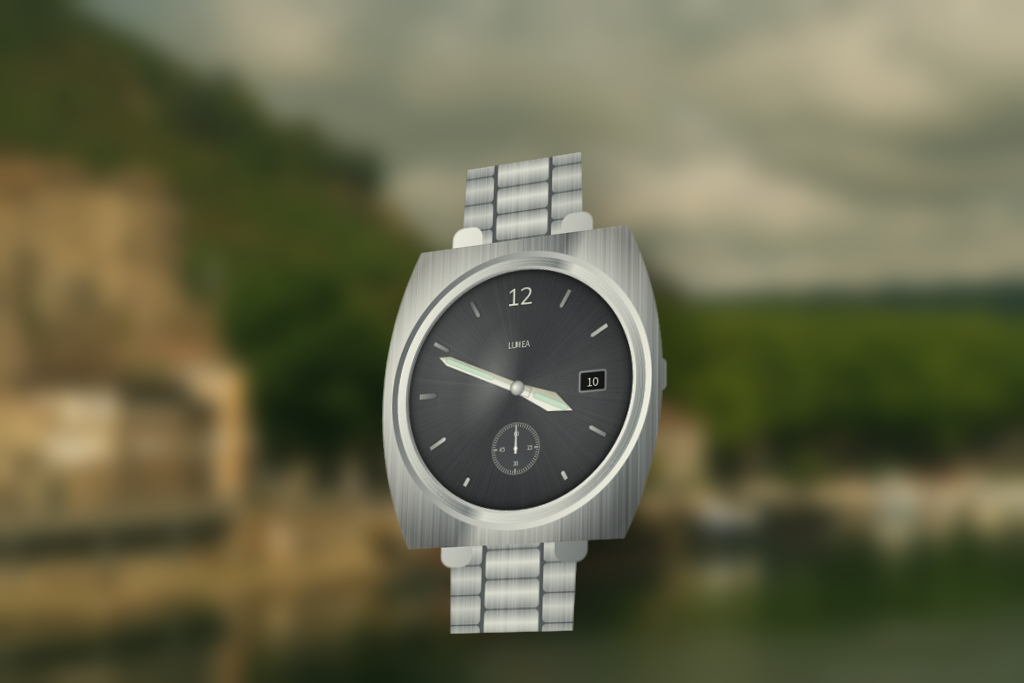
3:49
